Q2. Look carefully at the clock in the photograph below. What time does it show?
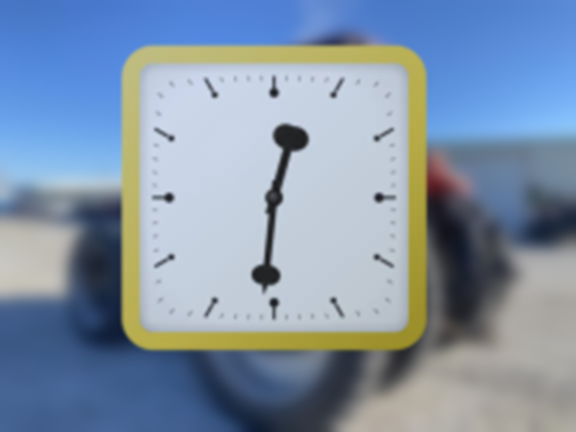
12:31
